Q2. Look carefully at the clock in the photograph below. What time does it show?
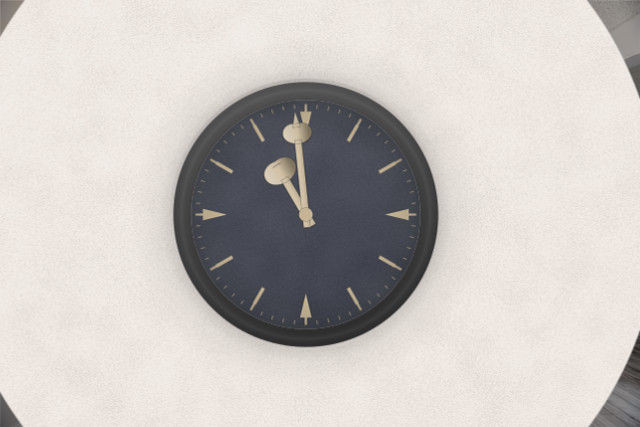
10:59
